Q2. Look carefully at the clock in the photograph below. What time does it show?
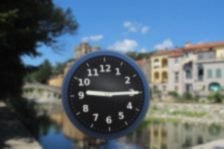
9:15
